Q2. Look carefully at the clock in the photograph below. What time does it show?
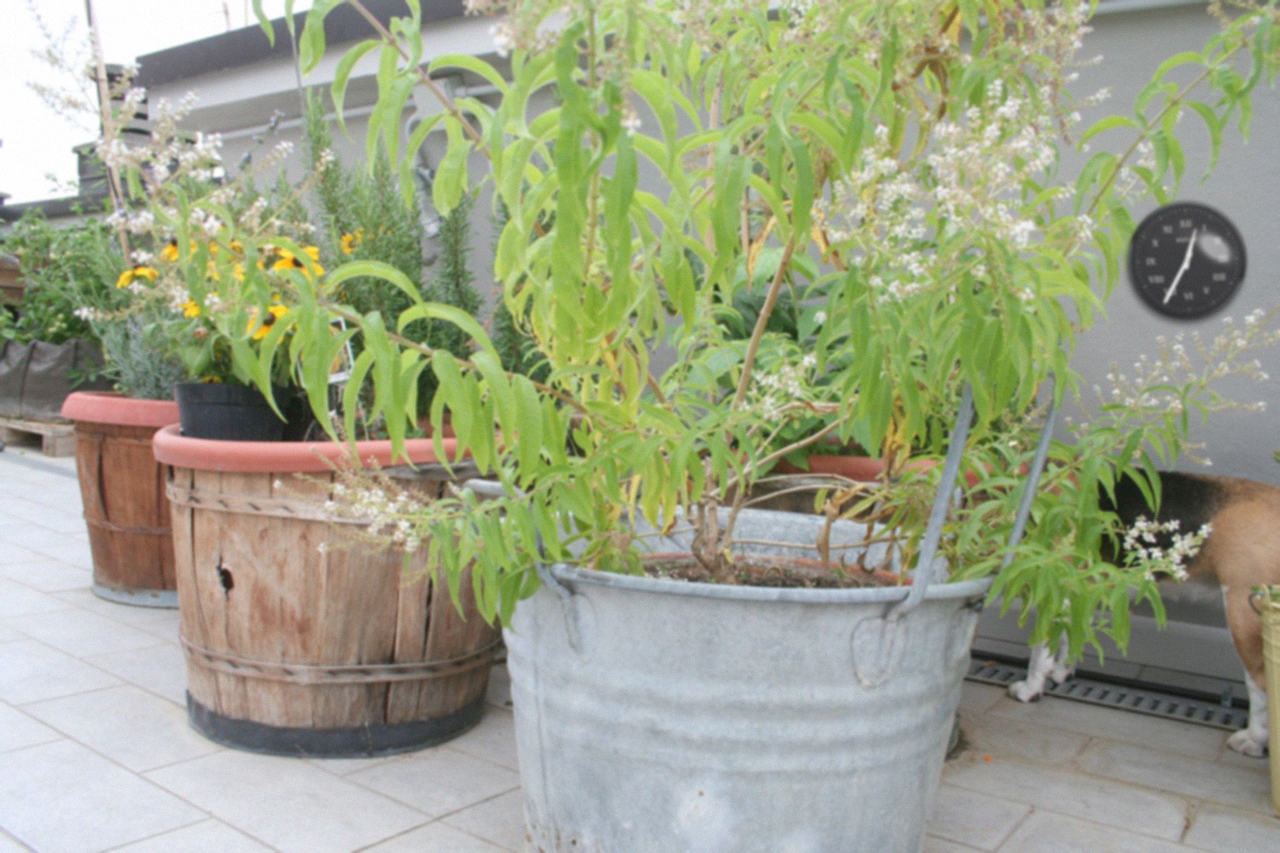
12:35
